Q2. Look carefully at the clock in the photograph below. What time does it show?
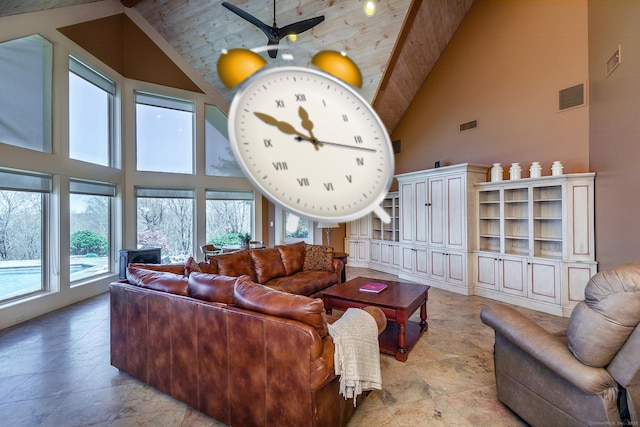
11:50:17
